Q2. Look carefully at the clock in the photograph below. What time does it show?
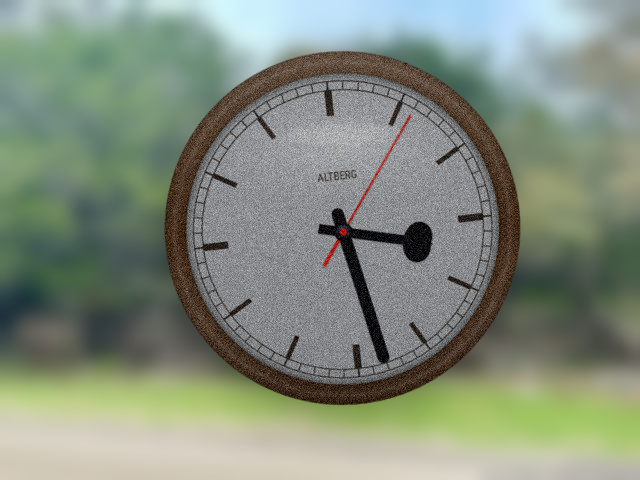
3:28:06
